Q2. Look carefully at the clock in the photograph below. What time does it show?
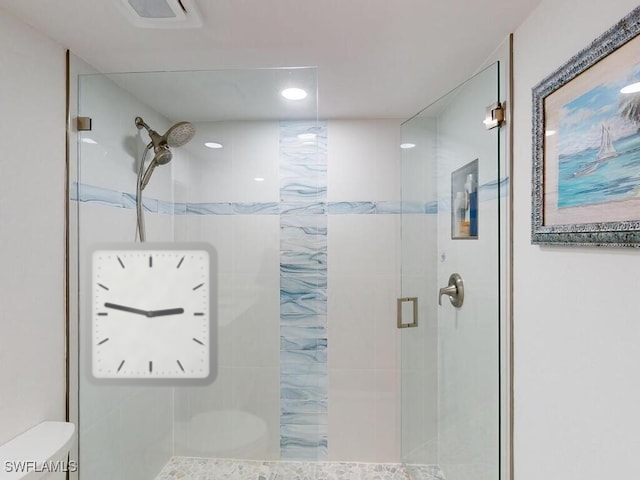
2:47
